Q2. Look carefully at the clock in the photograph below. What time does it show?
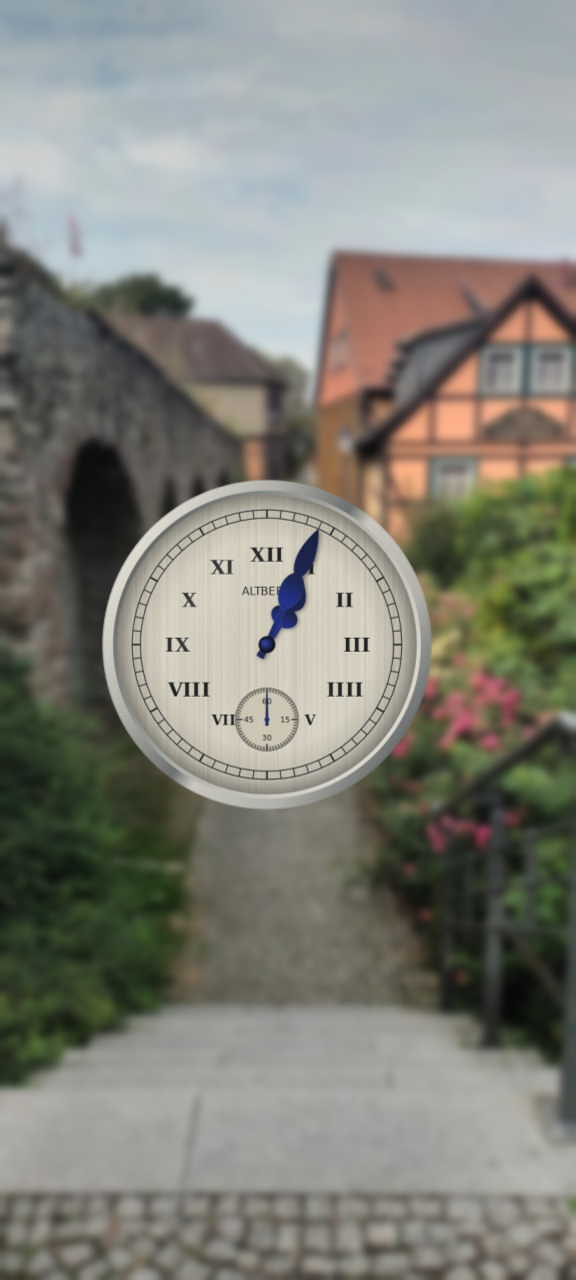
1:04
